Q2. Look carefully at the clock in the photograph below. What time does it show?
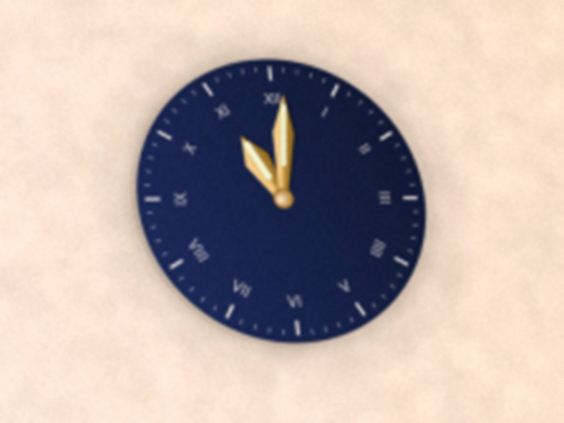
11:01
